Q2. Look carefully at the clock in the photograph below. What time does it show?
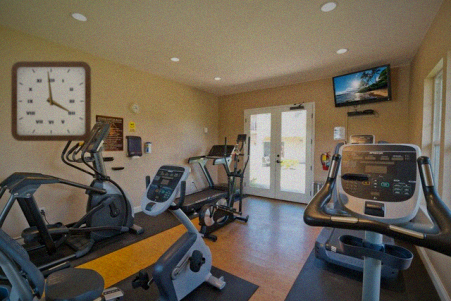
3:59
